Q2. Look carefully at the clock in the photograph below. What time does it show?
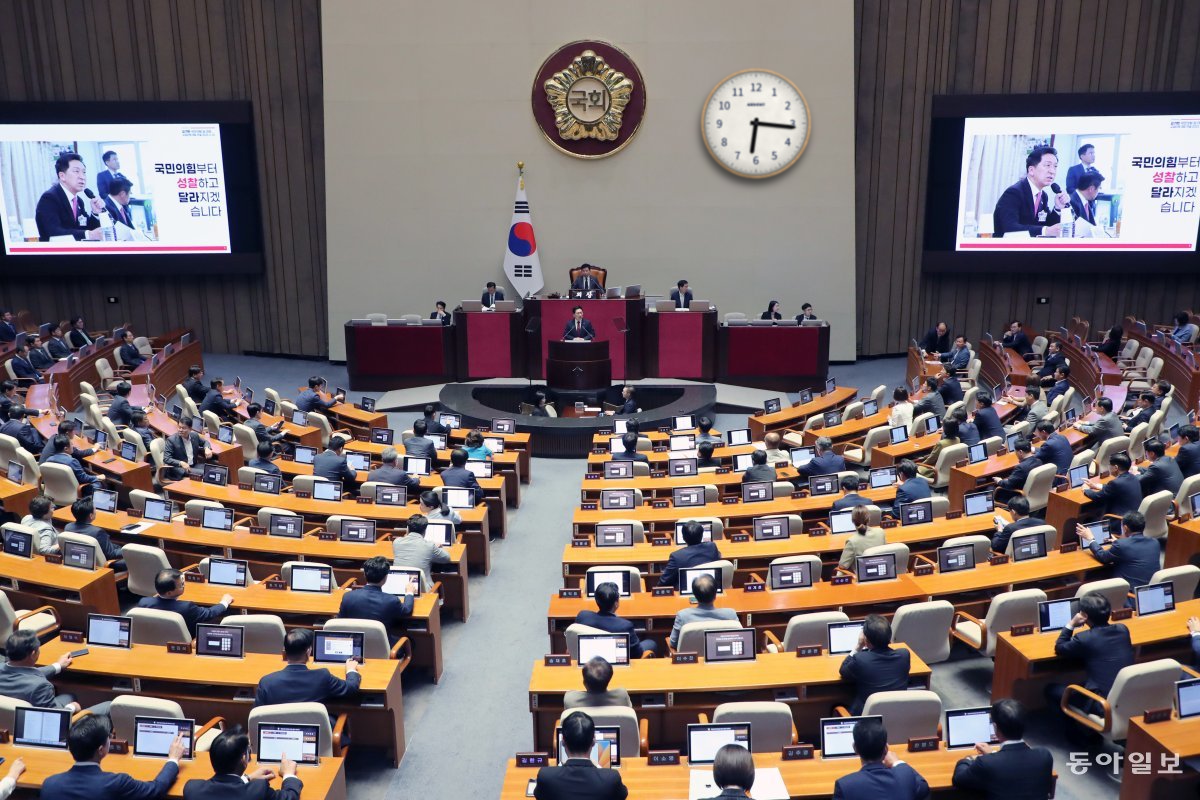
6:16
